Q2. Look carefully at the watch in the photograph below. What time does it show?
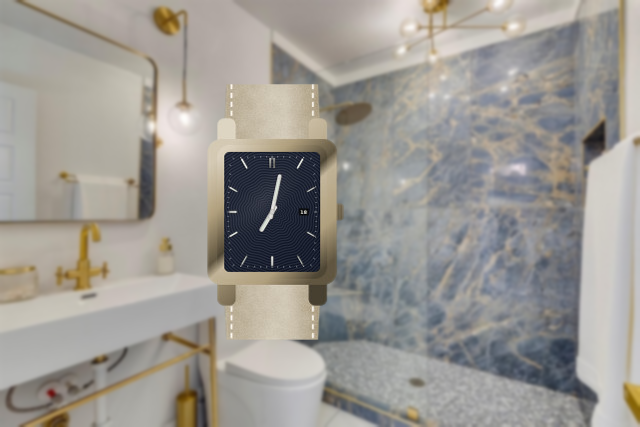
7:02
